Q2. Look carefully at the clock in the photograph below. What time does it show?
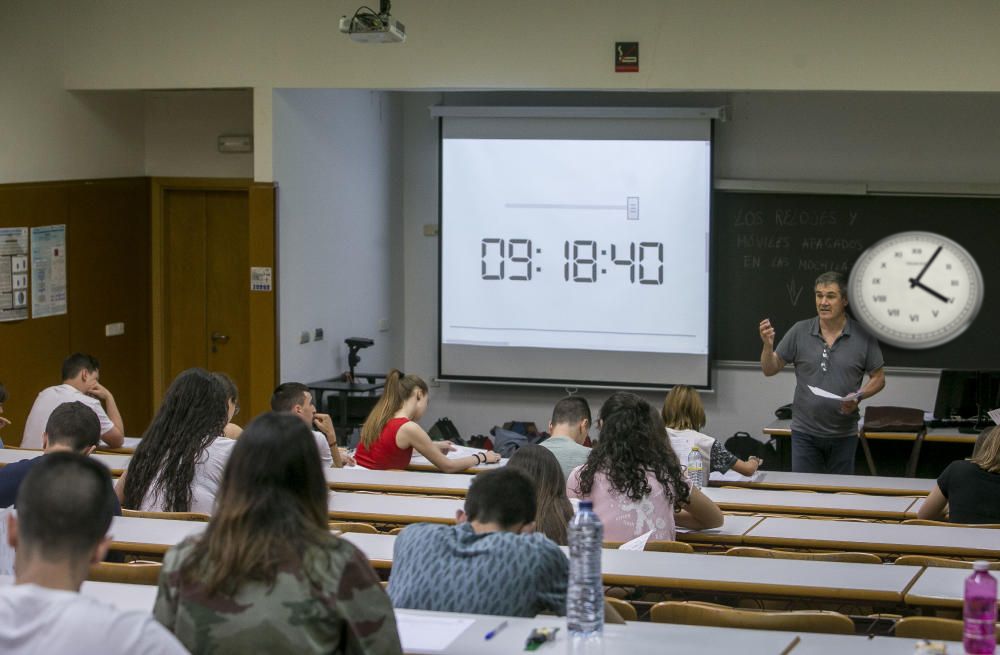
4:05
